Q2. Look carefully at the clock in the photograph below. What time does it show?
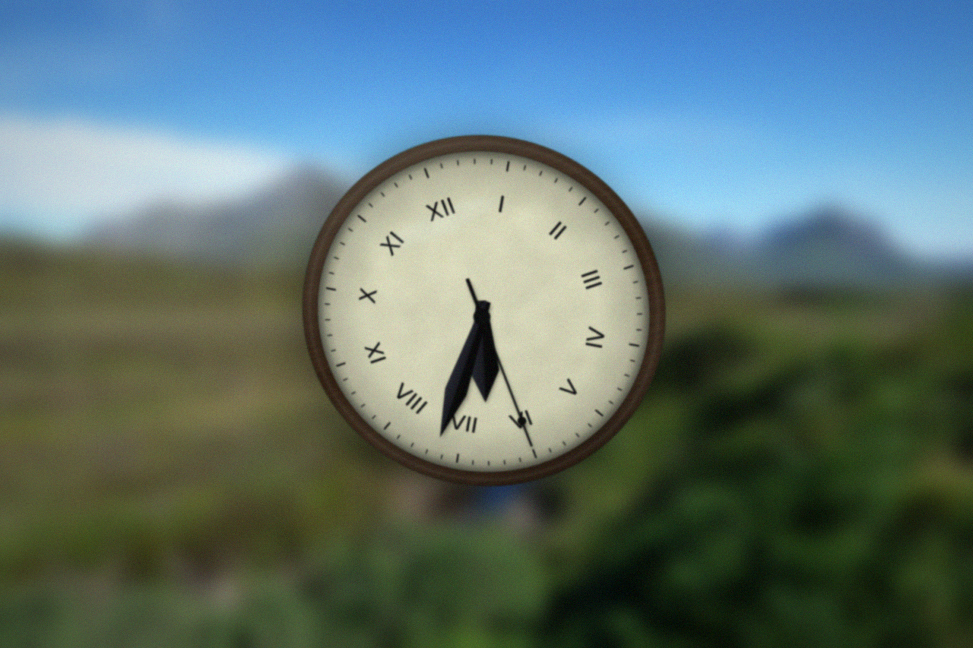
6:36:30
